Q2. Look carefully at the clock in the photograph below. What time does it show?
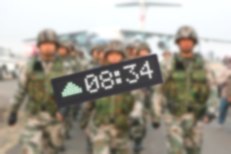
8:34
